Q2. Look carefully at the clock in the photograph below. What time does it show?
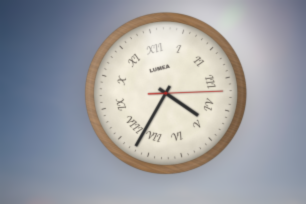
4:37:17
